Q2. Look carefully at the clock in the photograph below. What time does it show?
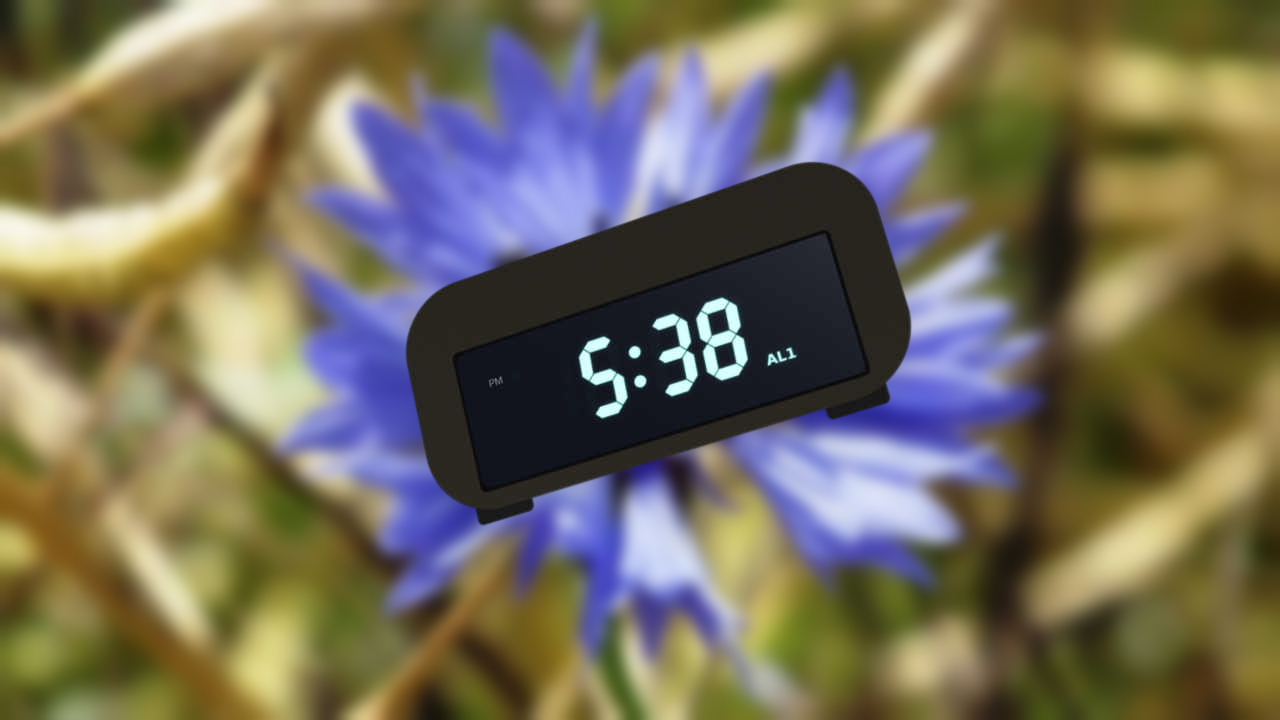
5:38
